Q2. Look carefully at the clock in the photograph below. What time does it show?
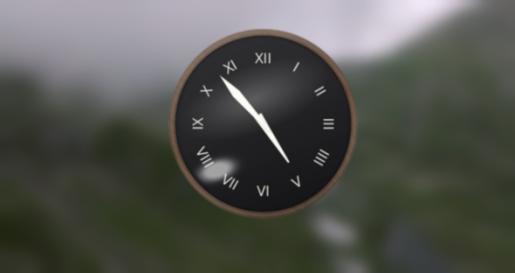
4:53
